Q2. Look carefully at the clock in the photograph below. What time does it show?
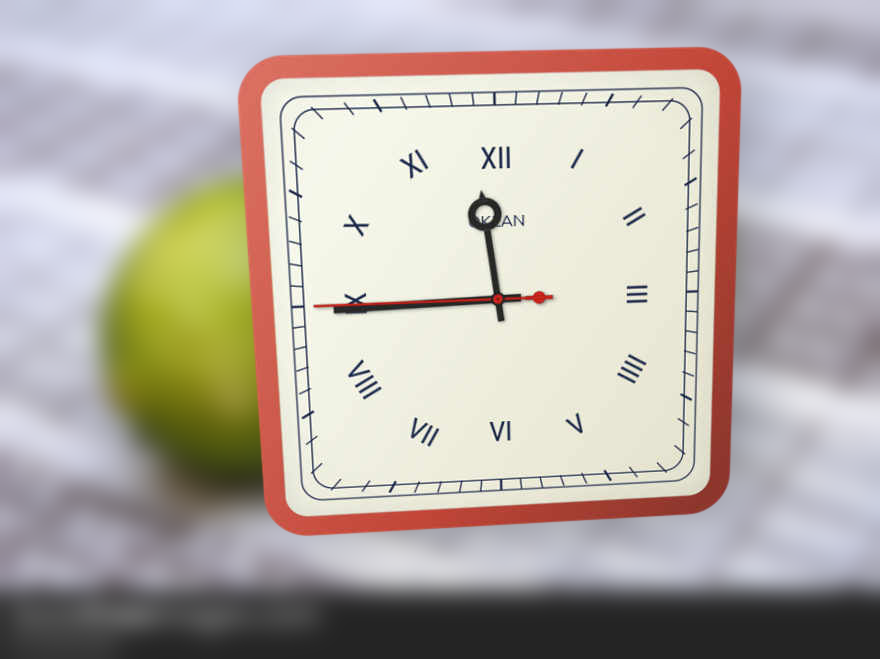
11:44:45
